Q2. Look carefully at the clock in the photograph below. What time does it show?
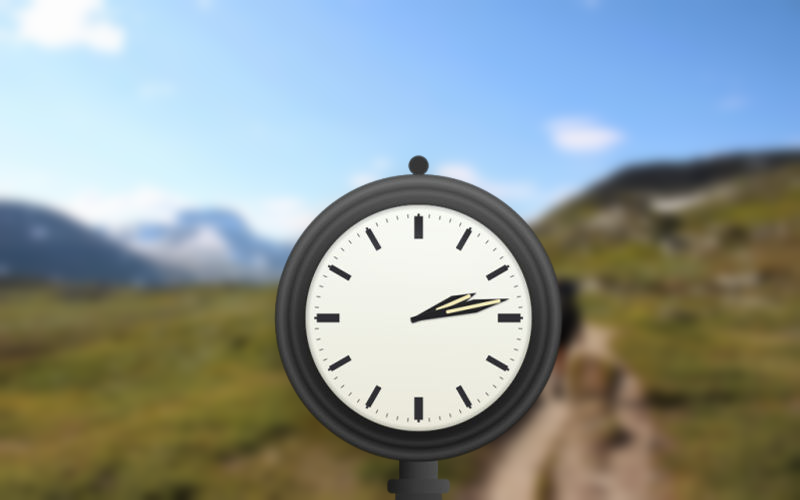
2:13
